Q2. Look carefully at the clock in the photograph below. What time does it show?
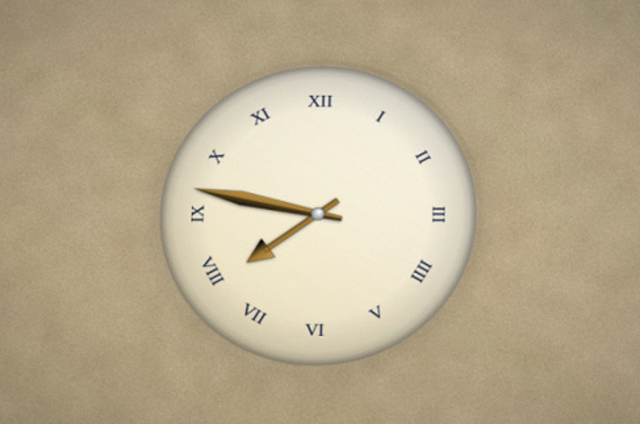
7:47
